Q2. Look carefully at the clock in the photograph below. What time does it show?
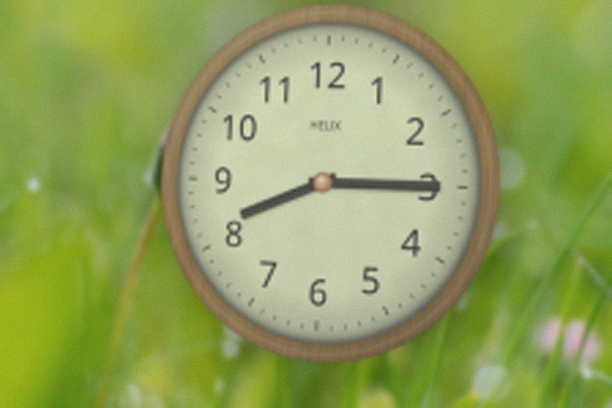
8:15
